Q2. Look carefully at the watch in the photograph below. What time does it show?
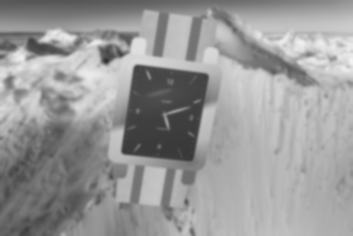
5:11
